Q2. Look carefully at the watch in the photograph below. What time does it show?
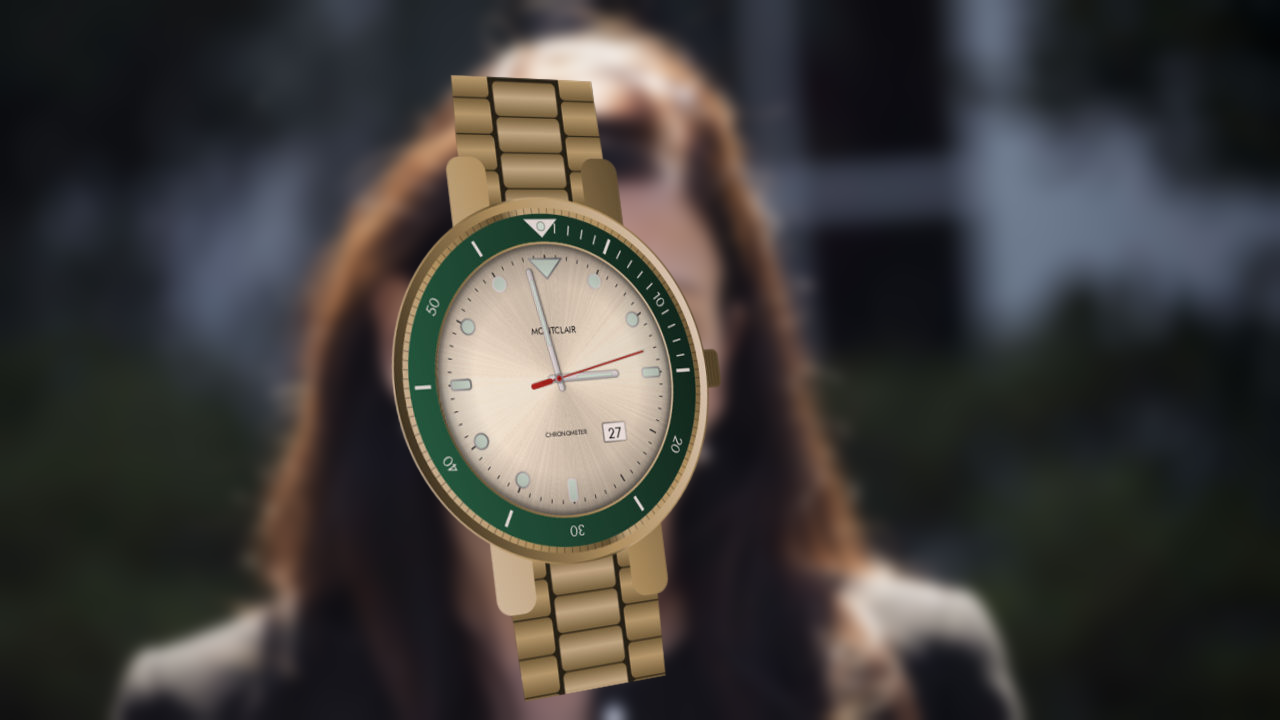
2:58:13
